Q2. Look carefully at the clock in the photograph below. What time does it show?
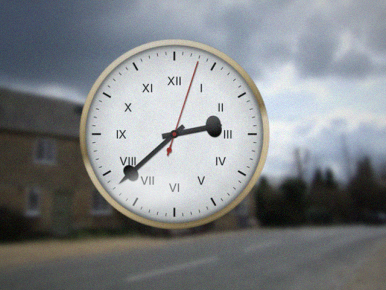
2:38:03
